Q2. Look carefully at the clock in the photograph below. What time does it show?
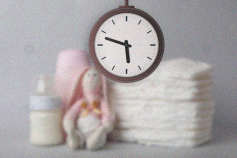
5:48
